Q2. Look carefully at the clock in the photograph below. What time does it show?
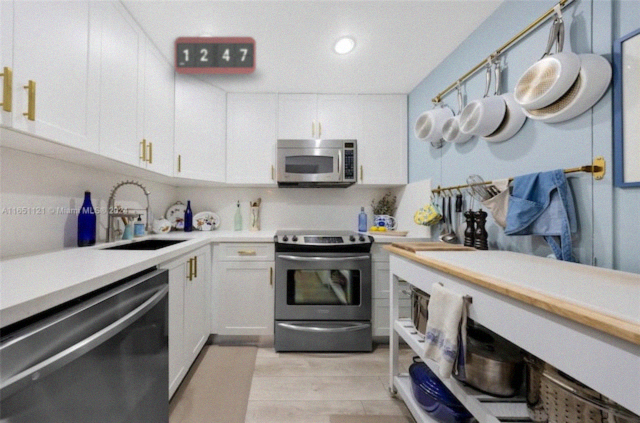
12:47
